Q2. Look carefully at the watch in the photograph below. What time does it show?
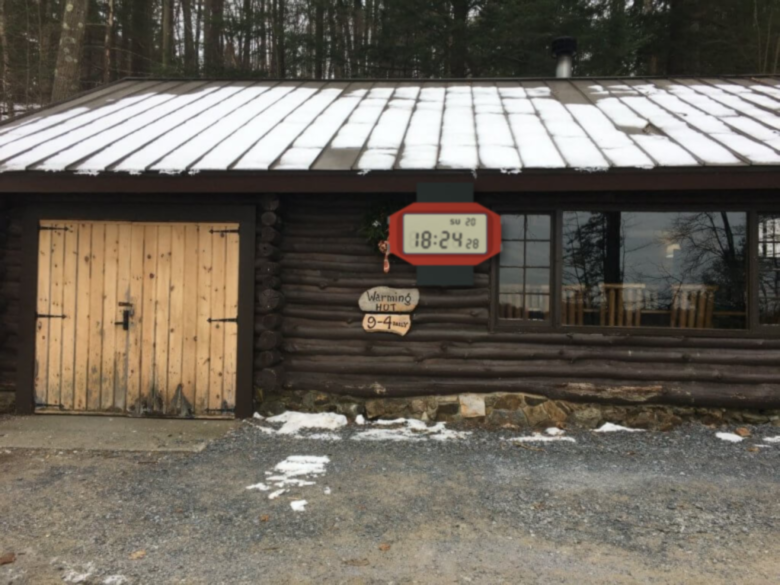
18:24
